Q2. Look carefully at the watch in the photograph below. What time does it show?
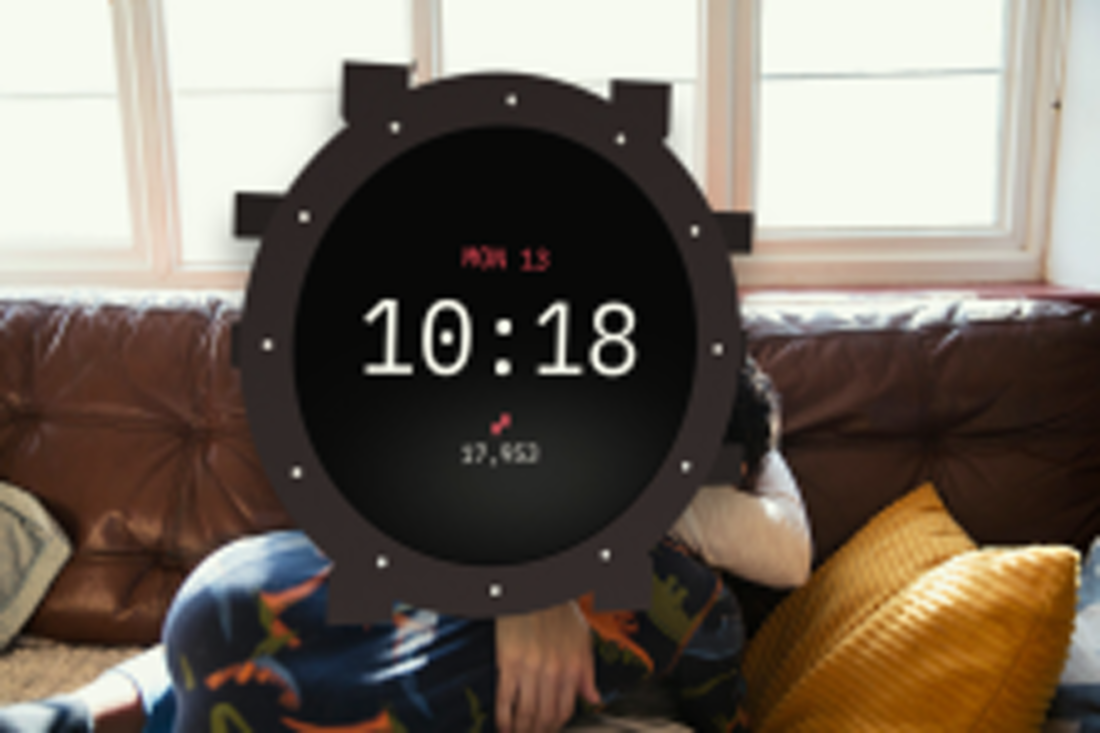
10:18
